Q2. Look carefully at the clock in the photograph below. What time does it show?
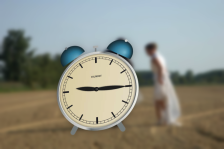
9:15
